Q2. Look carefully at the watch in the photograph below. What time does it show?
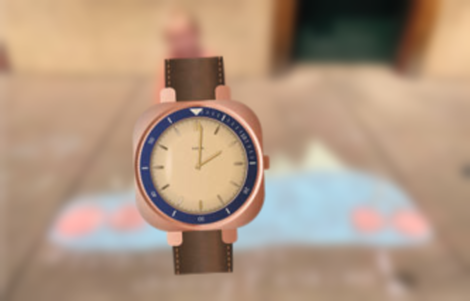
2:01
